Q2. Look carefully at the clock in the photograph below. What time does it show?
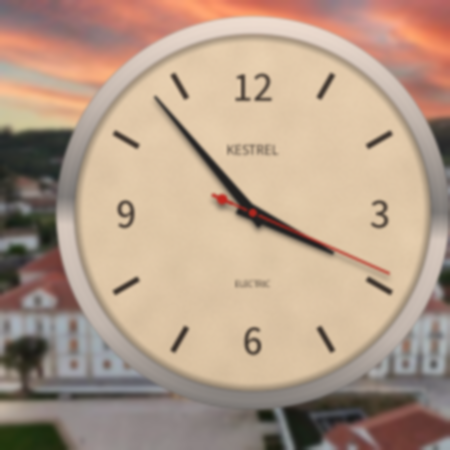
3:53:19
